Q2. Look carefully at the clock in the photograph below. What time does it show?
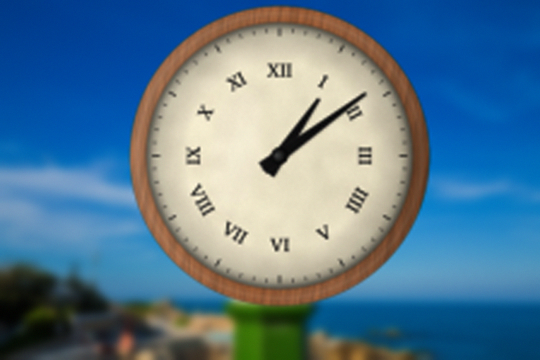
1:09
